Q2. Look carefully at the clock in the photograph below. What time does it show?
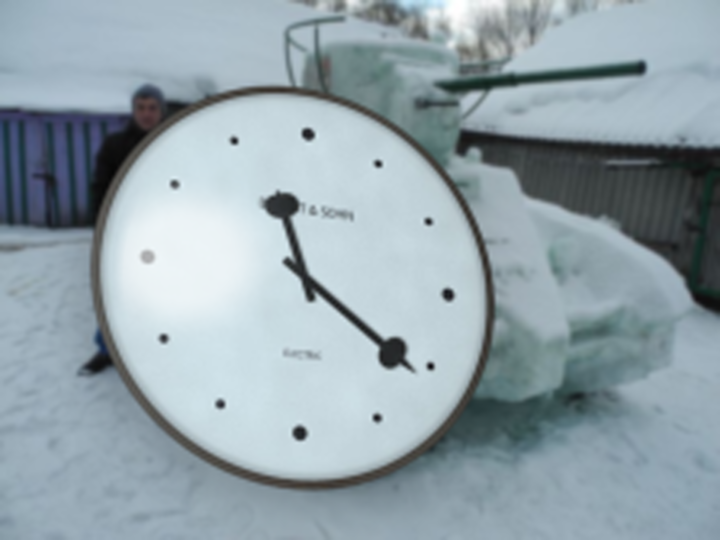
11:21
